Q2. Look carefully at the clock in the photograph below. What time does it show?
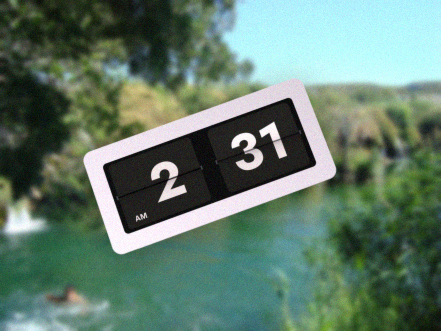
2:31
